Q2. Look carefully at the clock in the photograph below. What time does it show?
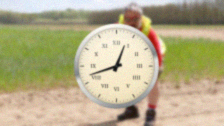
12:42
